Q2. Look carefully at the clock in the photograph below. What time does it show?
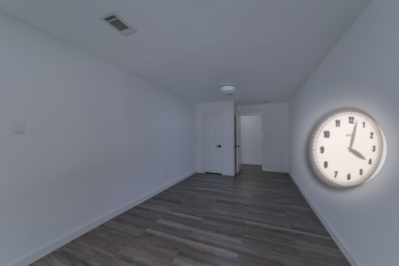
4:02
